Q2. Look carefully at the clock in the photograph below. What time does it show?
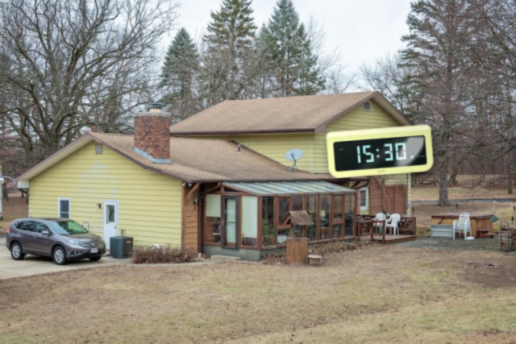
15:30
